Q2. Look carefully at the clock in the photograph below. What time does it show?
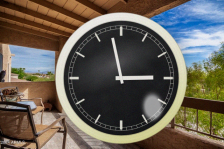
2:58
